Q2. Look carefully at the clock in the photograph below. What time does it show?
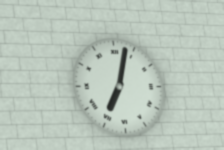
7:03
